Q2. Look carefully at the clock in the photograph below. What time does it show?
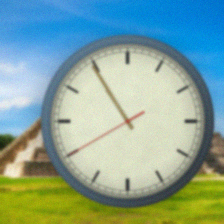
10:54:40
